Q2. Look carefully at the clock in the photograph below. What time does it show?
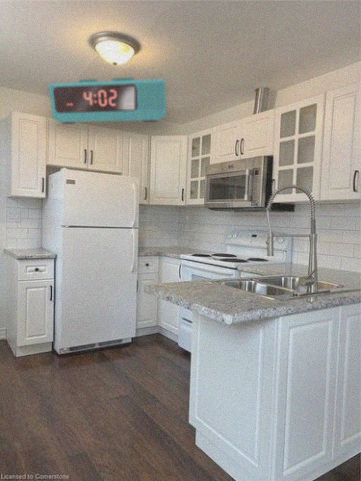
4:02
